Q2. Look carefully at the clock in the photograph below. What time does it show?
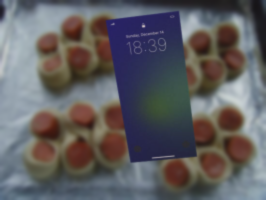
18:39
